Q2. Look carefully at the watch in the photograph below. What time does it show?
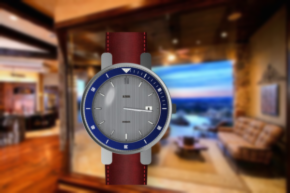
3:16
